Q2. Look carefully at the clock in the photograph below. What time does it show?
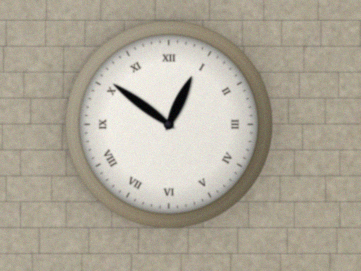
12:51
